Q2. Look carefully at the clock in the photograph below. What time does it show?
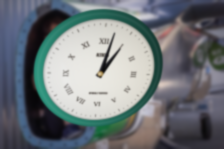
1:02
